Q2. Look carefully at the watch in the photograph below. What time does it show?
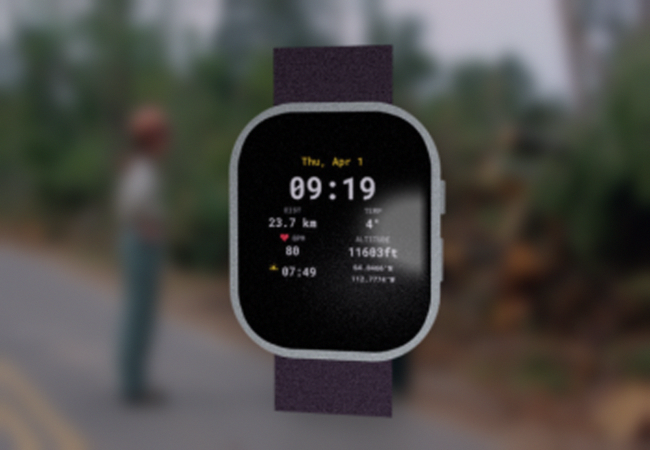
9:19
